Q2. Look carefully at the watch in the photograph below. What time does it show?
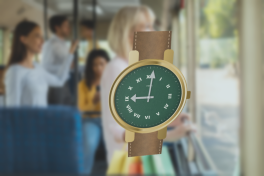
9:01
